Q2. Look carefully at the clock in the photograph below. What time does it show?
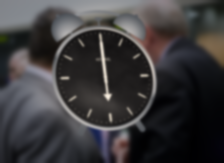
6:00
